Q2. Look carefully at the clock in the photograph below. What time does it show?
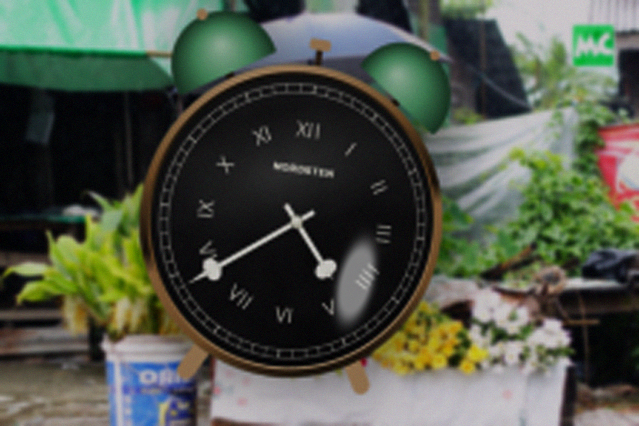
4:39
